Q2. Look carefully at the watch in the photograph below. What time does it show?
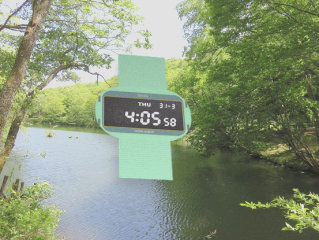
4:05:58
